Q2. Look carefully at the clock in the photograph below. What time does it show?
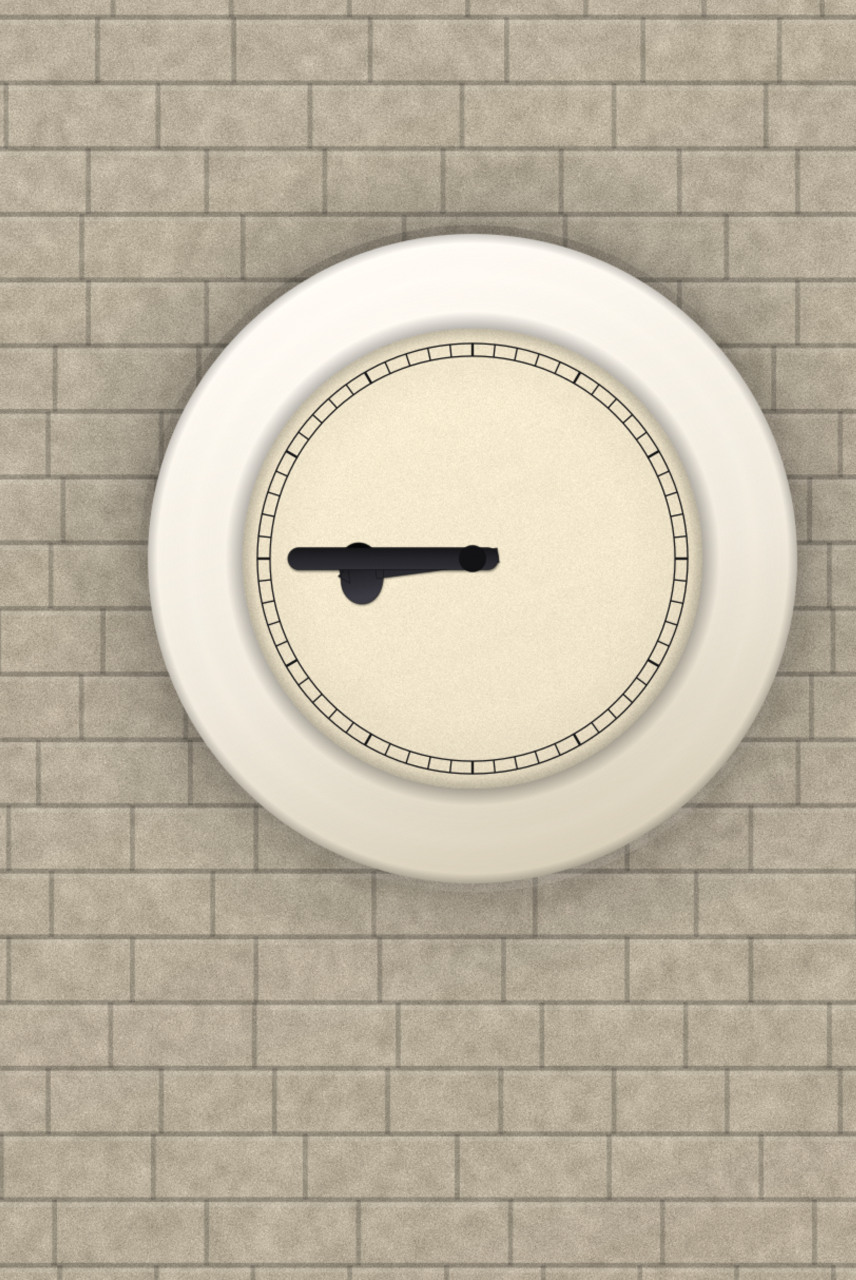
8:45
